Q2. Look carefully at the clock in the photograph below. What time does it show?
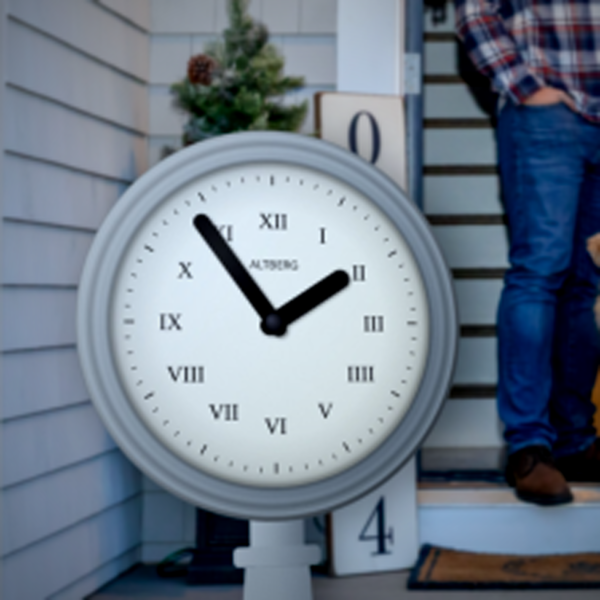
1:54
